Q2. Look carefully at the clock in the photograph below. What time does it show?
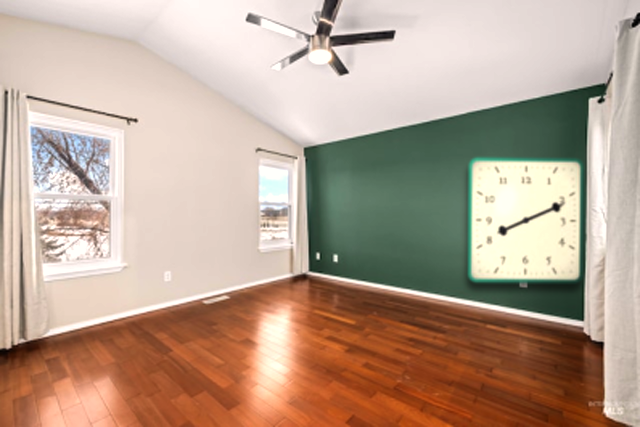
8:11
